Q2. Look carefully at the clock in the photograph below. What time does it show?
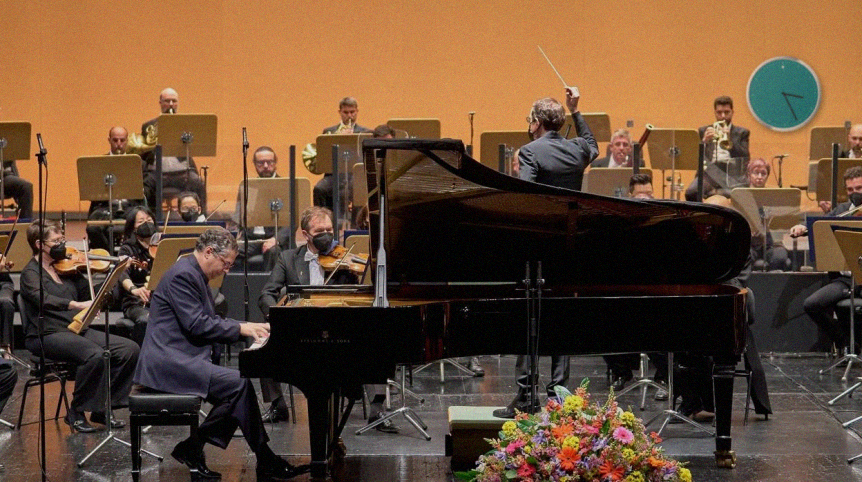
3:26
